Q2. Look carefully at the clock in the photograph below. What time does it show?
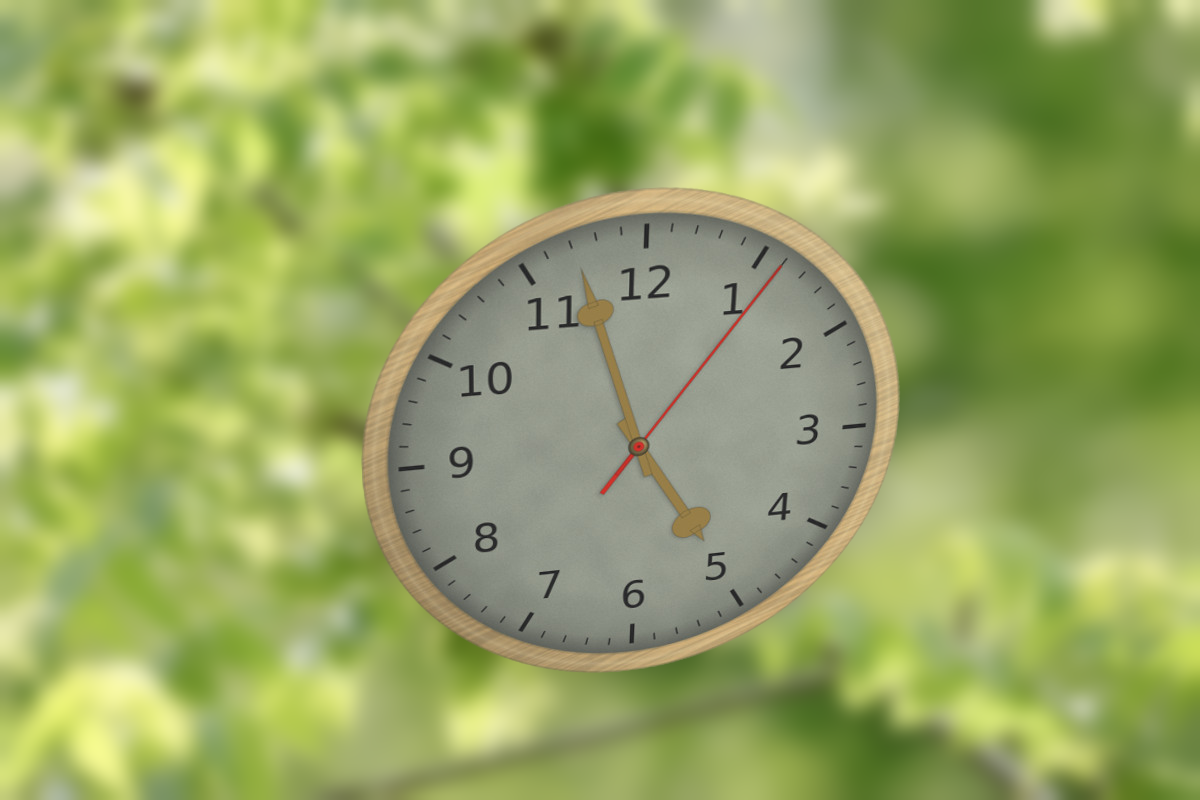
4:57:06
